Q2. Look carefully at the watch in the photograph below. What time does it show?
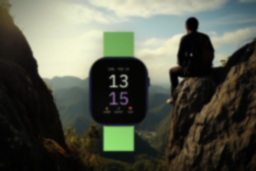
13:15
